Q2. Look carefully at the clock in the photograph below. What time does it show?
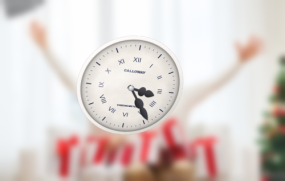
3:24
